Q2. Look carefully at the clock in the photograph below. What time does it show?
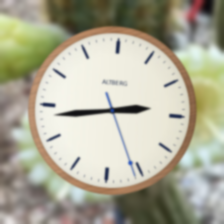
2:43:26
